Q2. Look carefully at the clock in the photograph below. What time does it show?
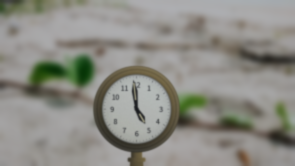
4:59
